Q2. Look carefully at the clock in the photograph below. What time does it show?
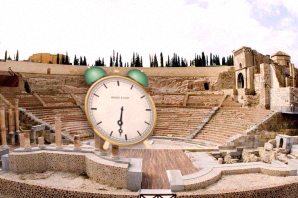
6:32
